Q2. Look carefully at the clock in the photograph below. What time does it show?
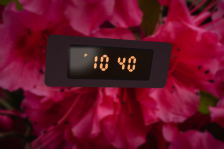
10:40
